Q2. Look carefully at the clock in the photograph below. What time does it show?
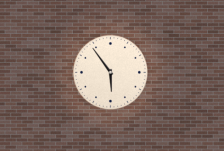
5:54
